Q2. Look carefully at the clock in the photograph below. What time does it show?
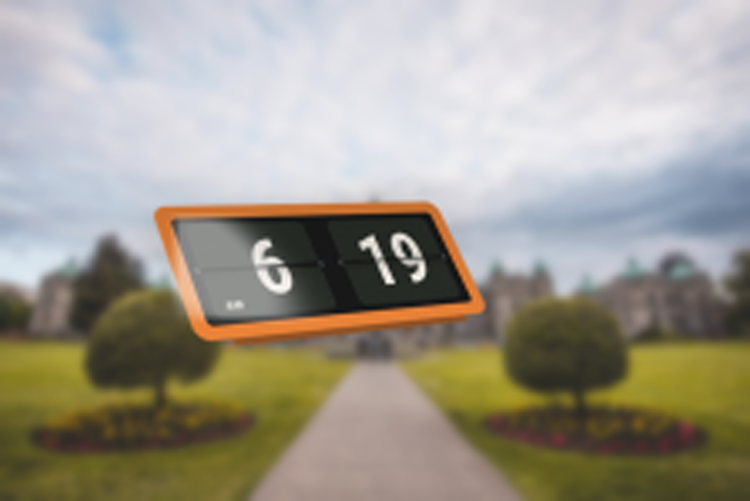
6:19
